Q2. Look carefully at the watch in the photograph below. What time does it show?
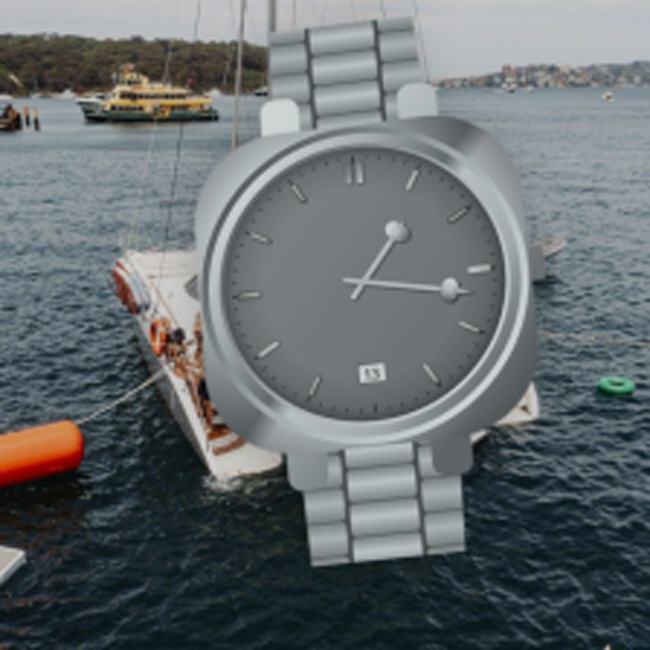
1:17
